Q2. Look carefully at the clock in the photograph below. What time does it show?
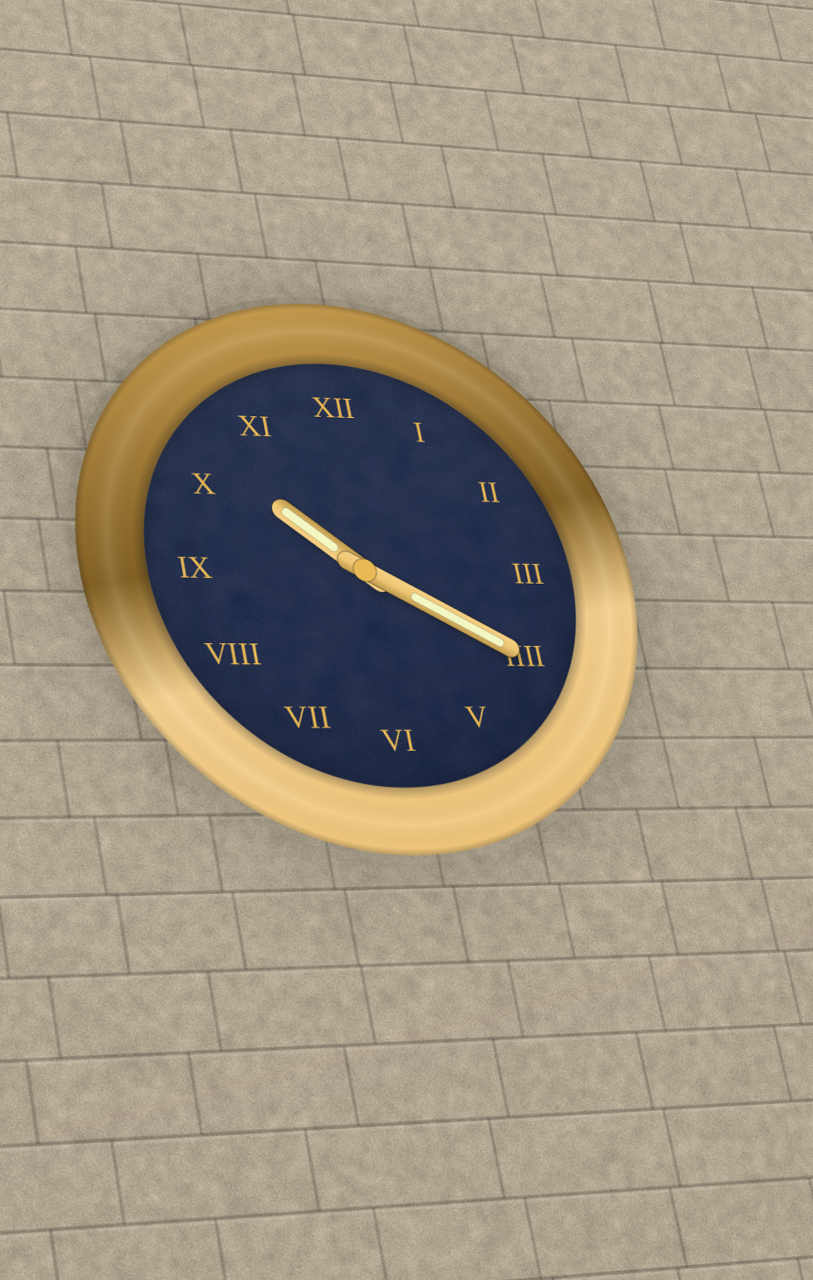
10:20
